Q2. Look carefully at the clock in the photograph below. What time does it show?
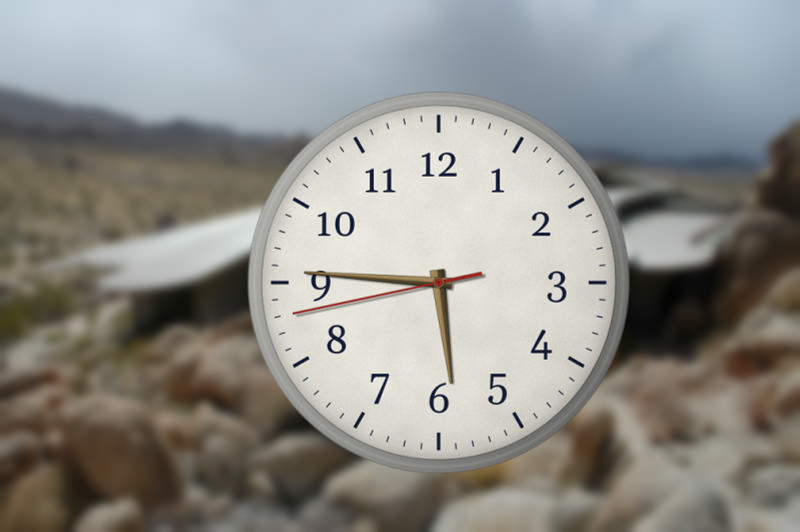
5:45:43
